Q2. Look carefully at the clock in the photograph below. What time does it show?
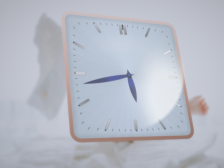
5:43
